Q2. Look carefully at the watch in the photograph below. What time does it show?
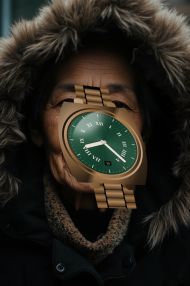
8:23
